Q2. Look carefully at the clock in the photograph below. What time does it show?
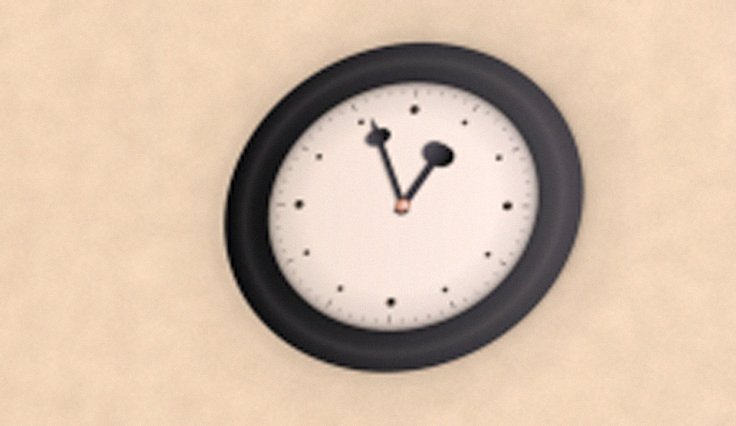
12:56
